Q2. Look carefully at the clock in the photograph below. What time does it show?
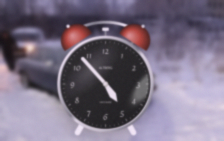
4:53
